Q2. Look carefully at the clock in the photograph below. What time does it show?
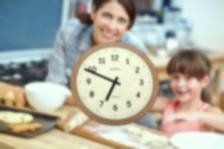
6:49
